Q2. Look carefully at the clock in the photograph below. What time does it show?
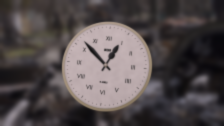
12:52
